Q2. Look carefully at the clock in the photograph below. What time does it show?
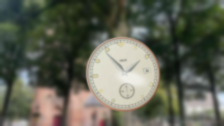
1:54
